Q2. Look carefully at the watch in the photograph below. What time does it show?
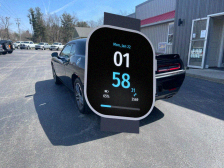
1:58
